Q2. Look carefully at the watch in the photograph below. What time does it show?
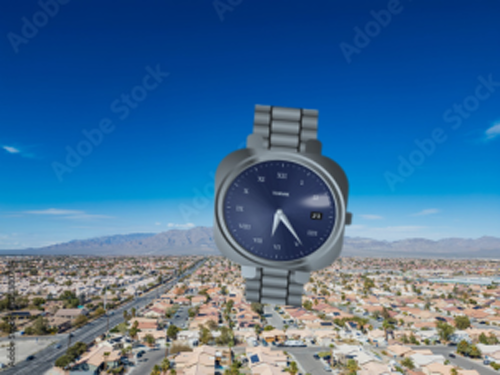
6:24
